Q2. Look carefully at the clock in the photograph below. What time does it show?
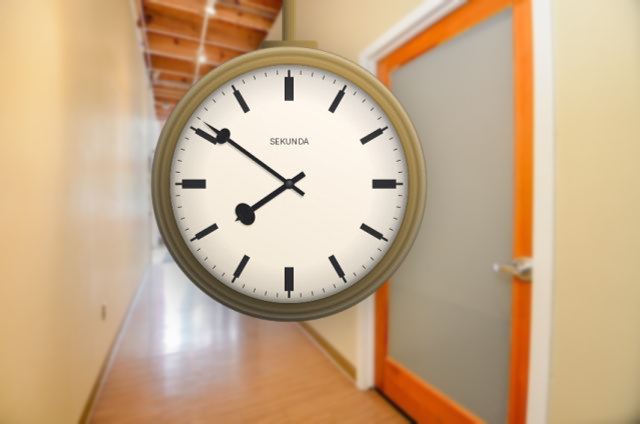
7:51
